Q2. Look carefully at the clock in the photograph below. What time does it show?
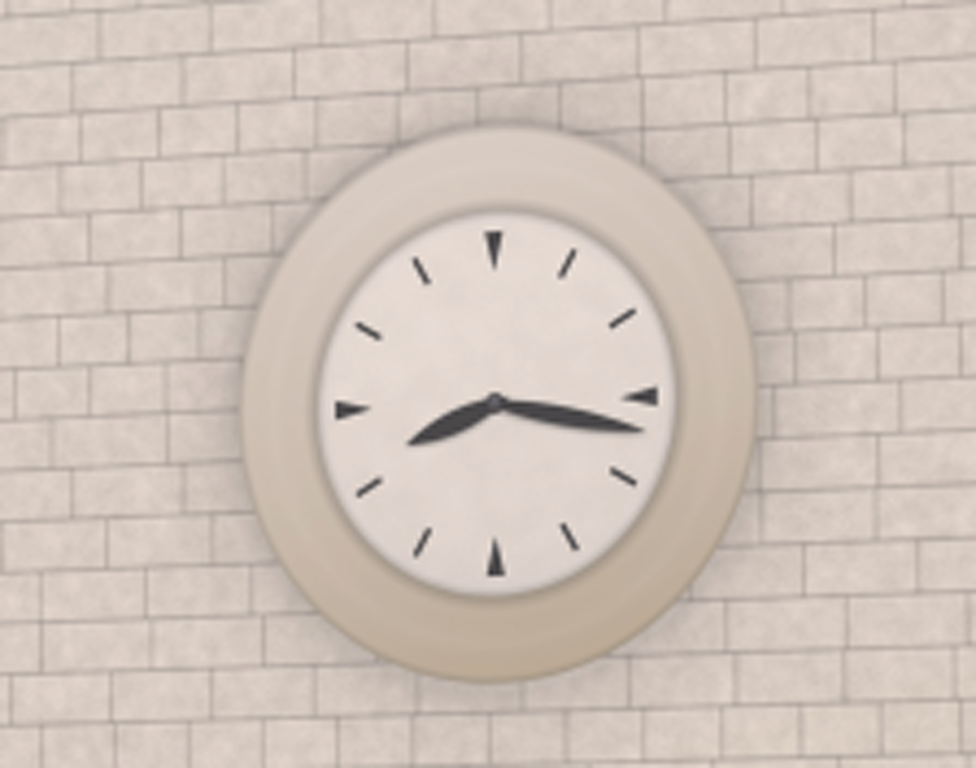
8:17
